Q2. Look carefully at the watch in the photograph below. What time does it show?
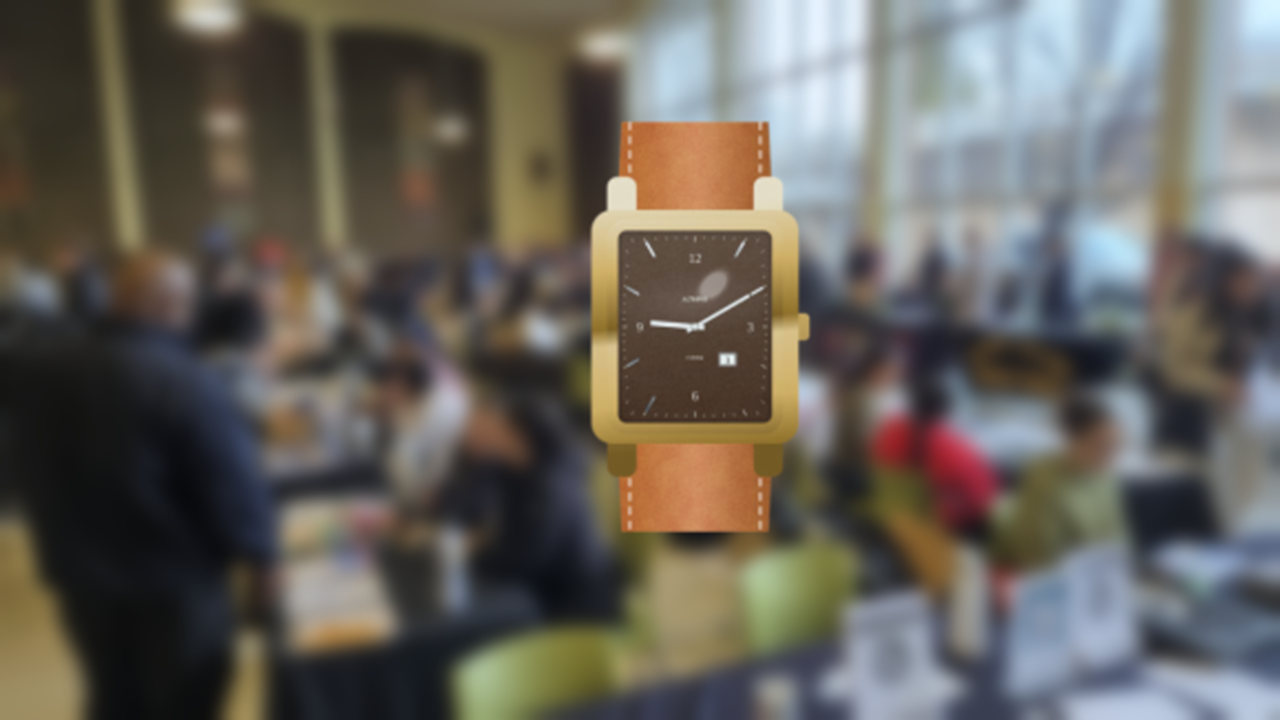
9:10
